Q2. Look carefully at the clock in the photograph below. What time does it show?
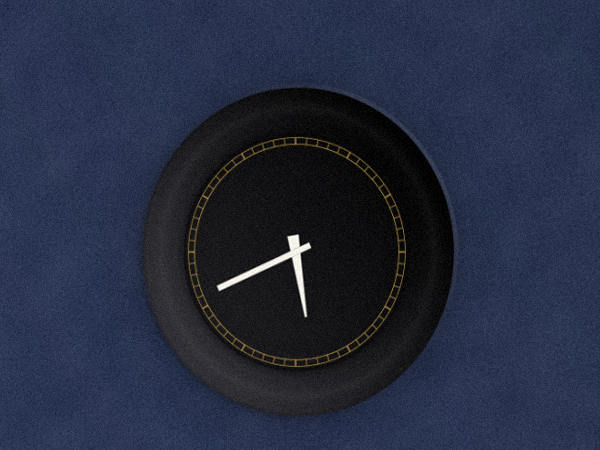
5:41
